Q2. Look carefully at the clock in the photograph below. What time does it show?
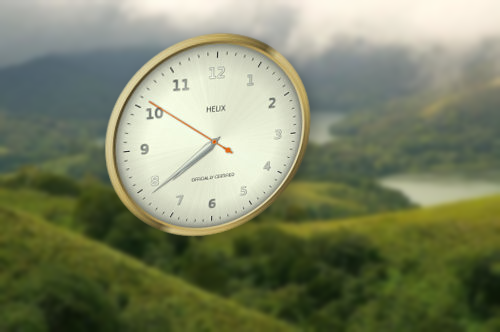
7:38:51
